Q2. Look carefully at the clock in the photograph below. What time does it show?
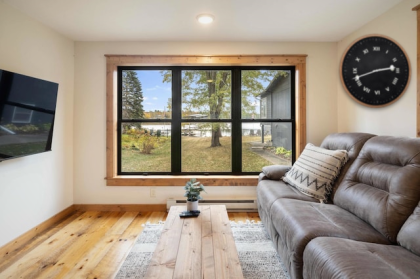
2:42
